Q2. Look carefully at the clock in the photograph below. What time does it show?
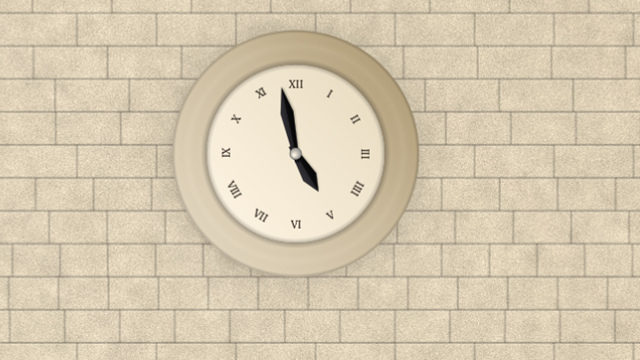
4:58
